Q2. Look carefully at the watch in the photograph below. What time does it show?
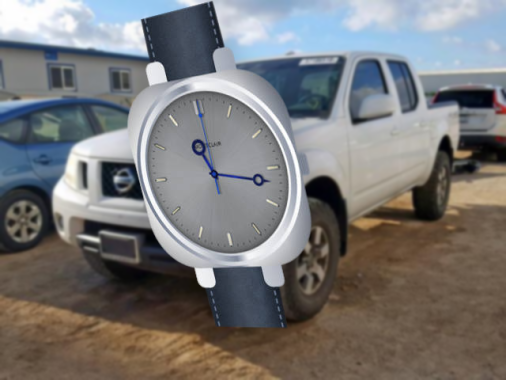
11:17:00
